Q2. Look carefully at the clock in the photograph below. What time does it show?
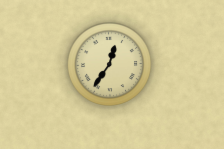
12:36
